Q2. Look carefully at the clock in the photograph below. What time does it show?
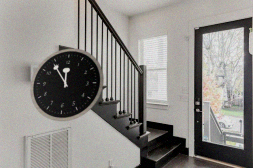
11:54
